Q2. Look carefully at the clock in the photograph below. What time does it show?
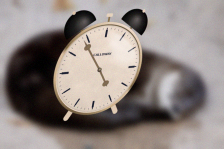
4:54
